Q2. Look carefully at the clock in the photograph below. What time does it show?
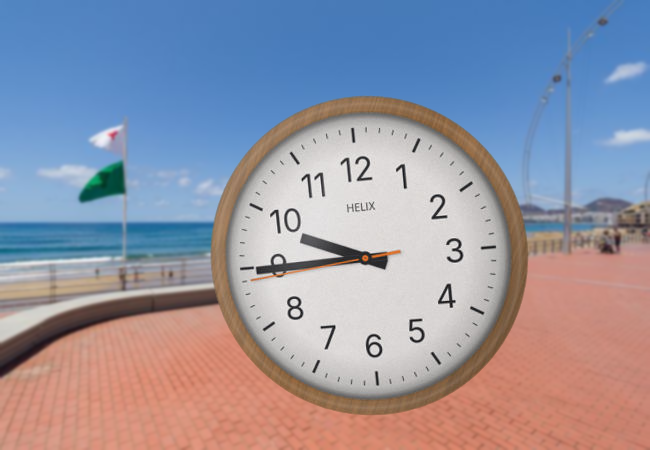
9:44:44
